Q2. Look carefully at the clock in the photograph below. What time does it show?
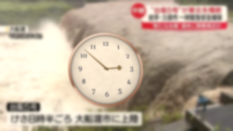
2:52
